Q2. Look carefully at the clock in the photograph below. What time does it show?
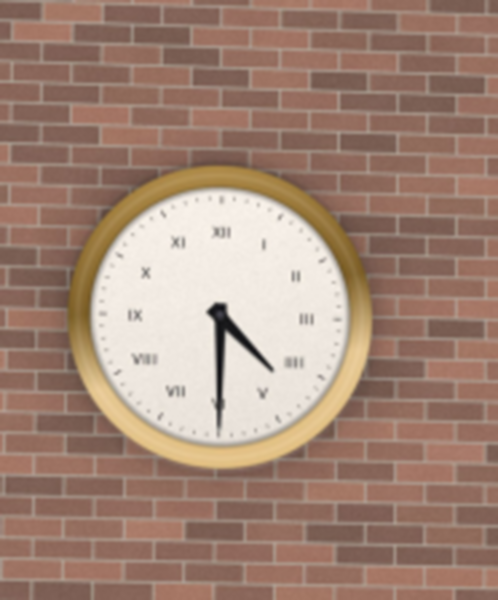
4:30
